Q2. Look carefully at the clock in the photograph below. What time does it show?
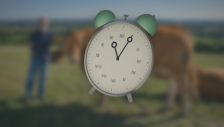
11:04
